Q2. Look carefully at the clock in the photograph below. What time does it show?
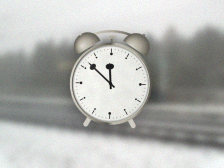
11:52
